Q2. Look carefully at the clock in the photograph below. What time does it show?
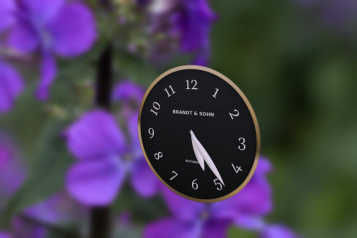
5:24
